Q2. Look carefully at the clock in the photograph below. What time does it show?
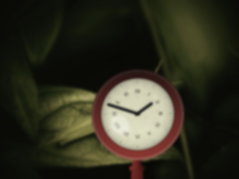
1:48
